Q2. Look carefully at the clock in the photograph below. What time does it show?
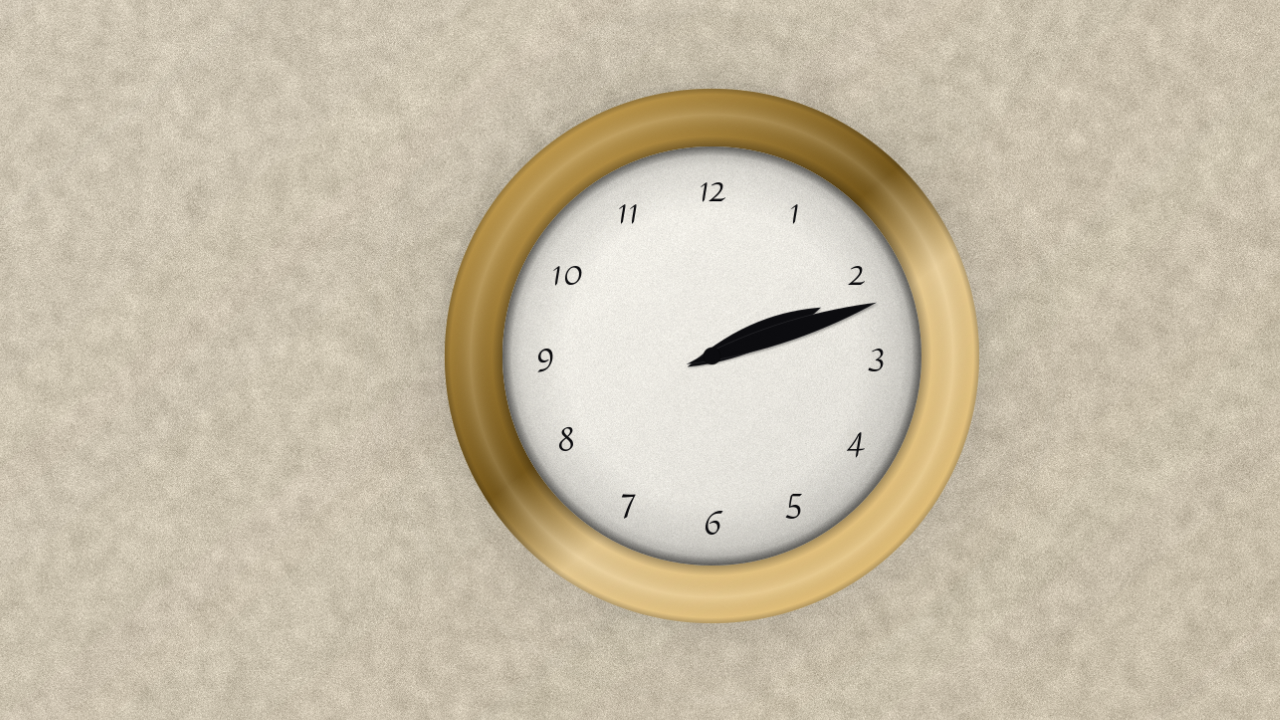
2:12
